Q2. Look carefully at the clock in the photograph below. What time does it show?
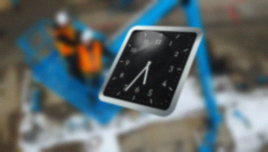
5:34
